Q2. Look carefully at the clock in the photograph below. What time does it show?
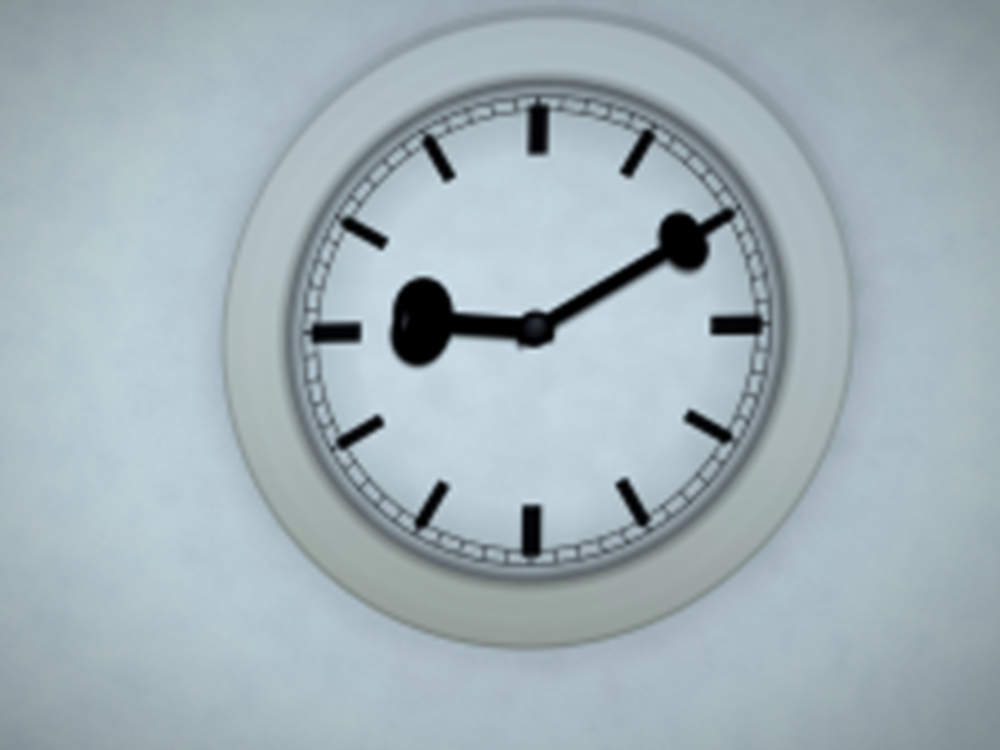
9:10
